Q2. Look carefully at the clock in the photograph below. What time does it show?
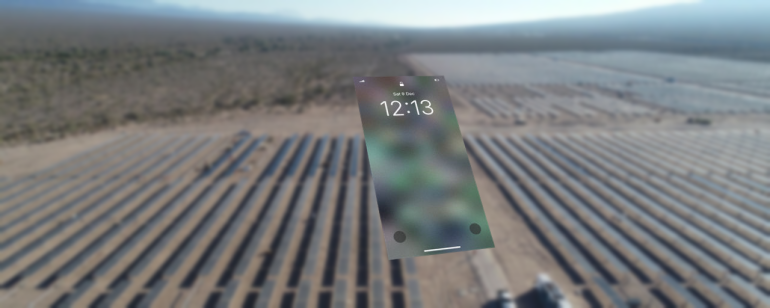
12:13
